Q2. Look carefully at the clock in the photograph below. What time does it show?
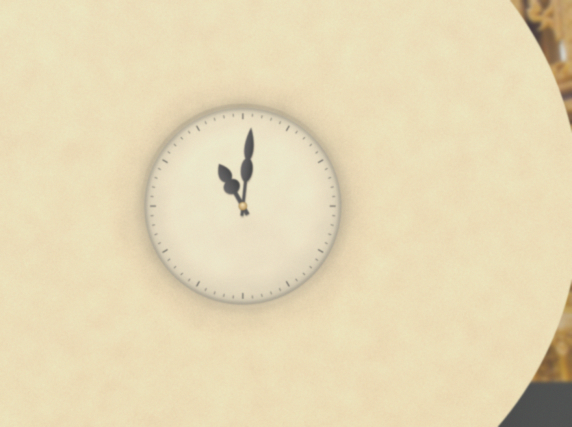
11:01
